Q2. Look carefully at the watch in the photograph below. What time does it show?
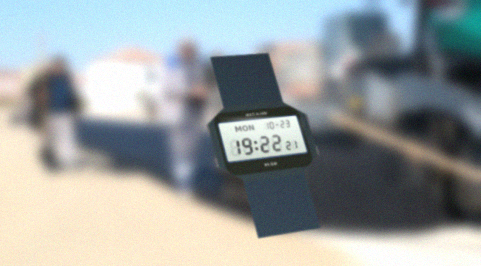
19:22
